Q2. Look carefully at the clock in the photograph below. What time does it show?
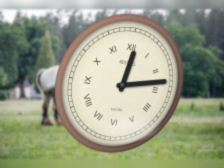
12:13
